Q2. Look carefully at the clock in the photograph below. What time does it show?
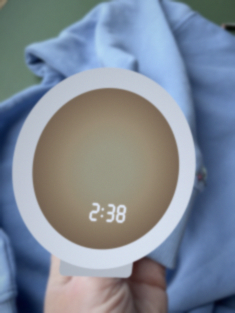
2:38
